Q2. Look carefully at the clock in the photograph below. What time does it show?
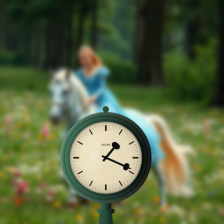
1:19
